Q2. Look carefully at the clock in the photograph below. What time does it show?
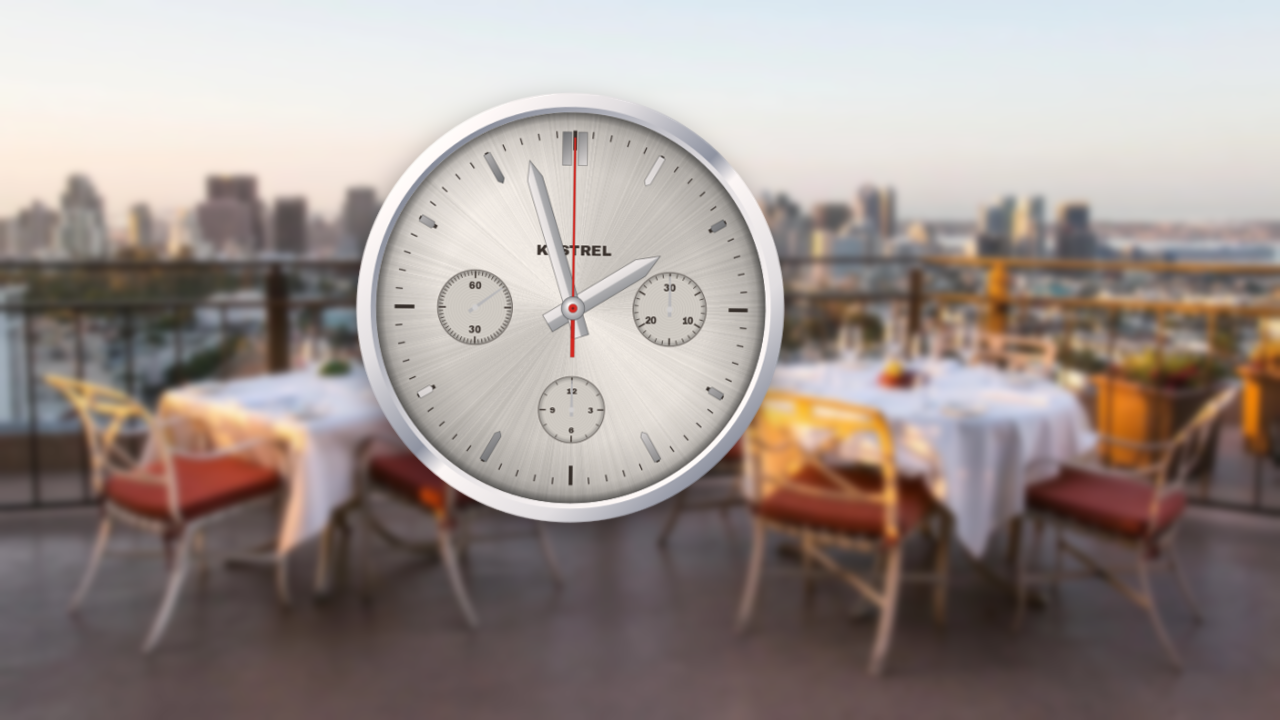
1:57:09
